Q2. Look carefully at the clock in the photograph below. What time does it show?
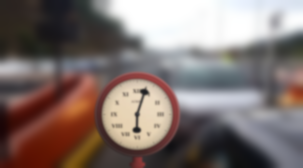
6:03
